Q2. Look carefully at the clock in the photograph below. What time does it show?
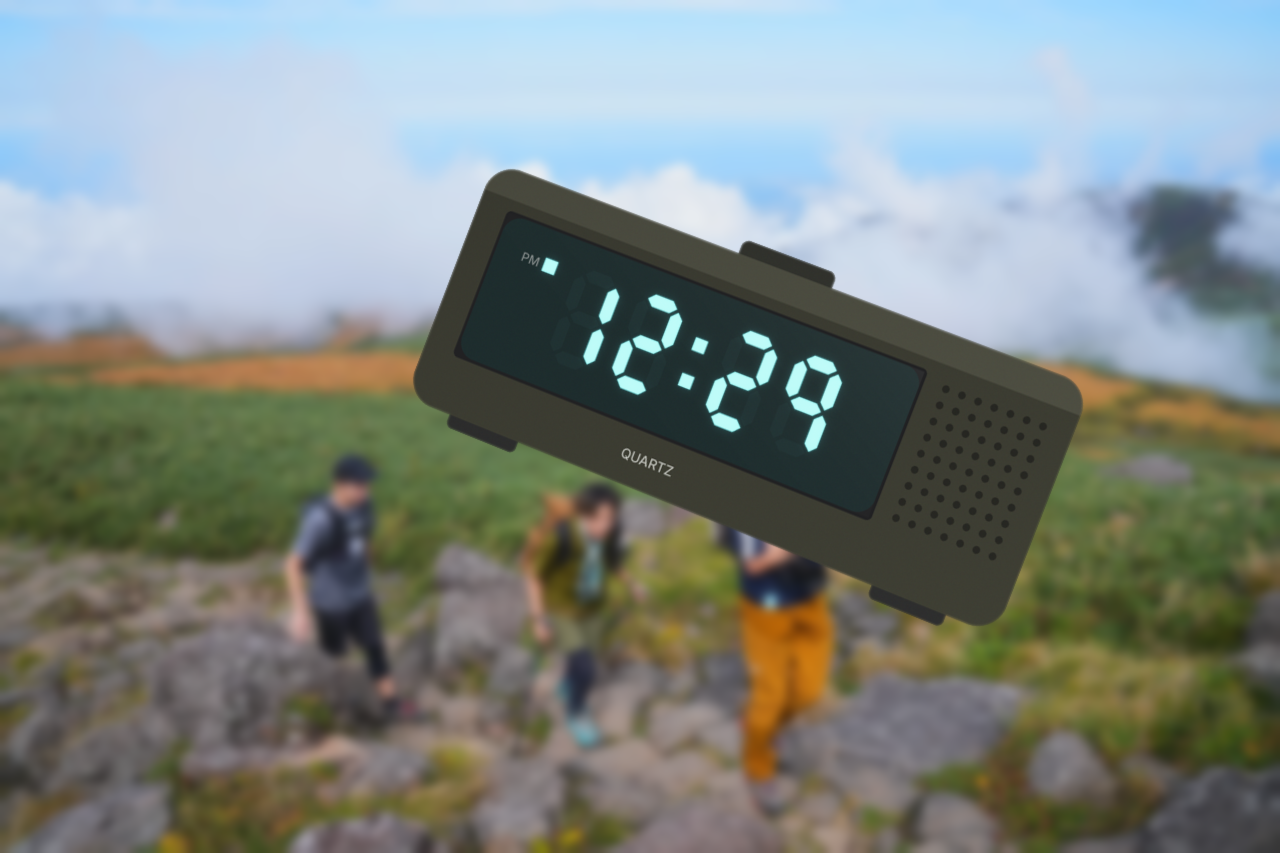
12:29
